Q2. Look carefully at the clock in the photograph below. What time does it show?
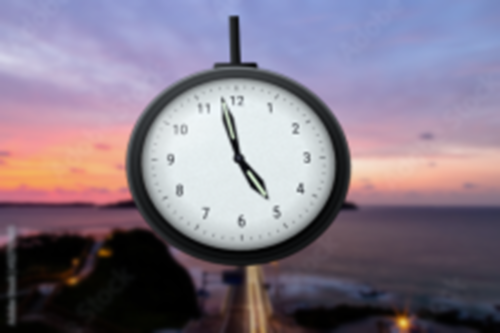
4:58
